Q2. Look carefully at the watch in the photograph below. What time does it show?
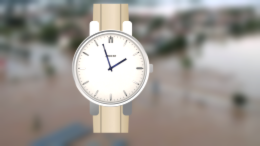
1:57
